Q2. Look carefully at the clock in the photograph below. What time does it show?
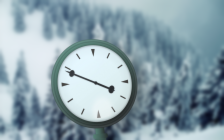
3:49
